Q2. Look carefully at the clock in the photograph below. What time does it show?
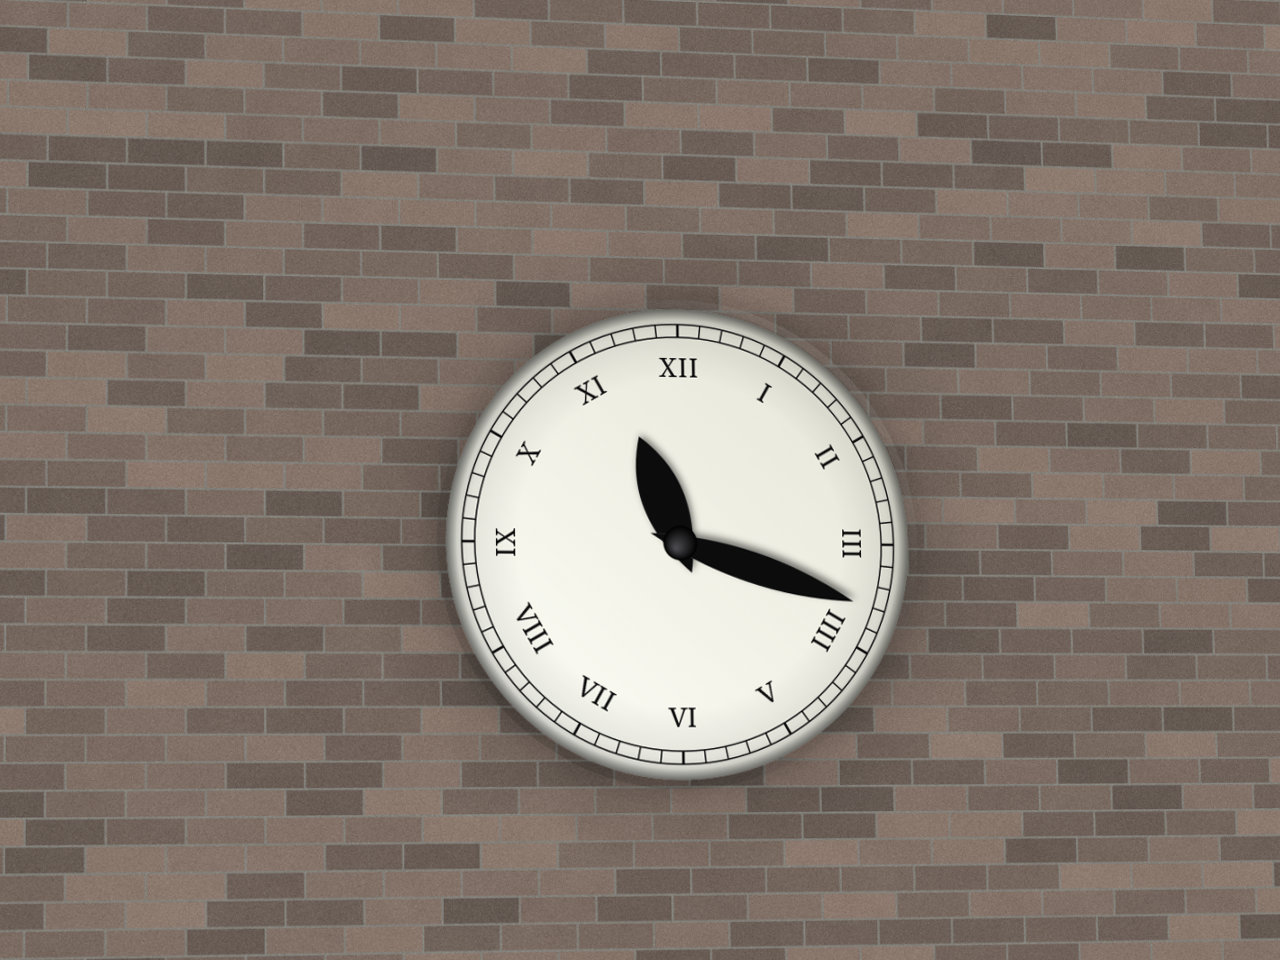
11:18
